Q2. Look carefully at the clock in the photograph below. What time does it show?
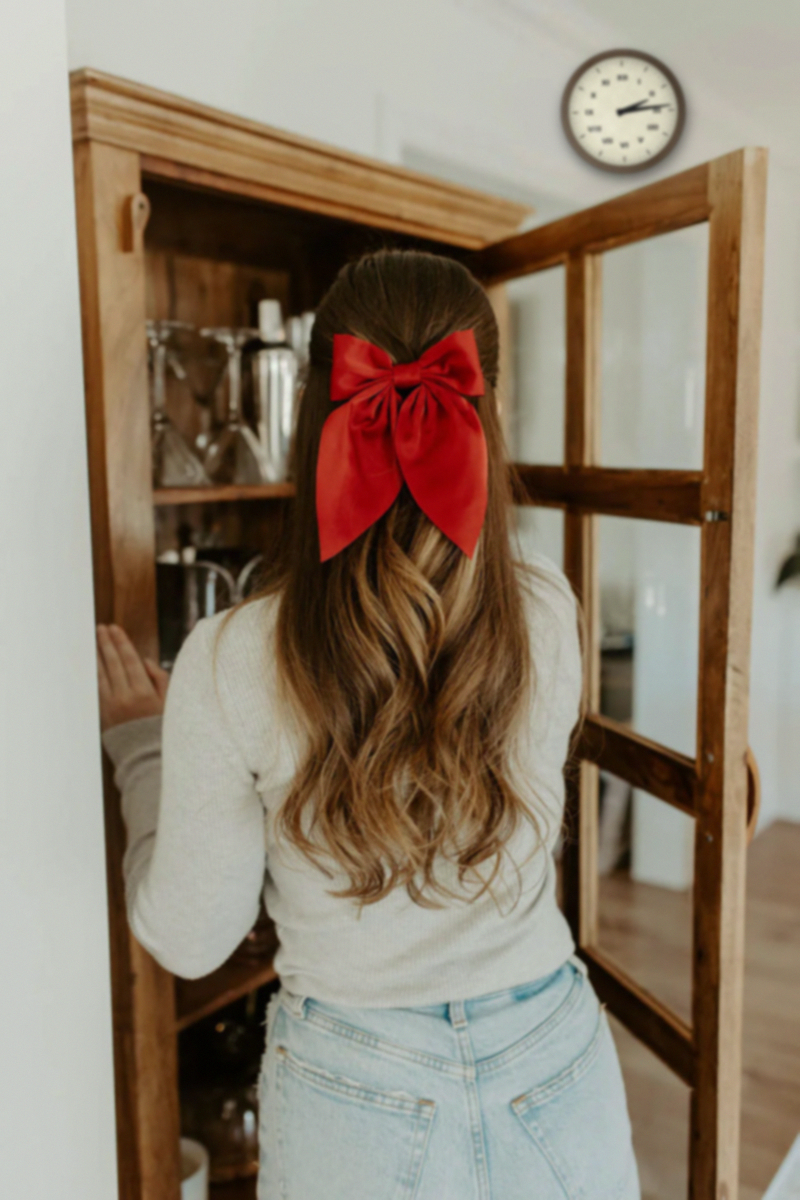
2:14
